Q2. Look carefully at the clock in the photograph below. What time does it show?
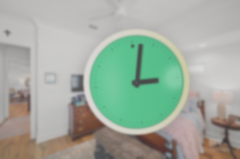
3:02
